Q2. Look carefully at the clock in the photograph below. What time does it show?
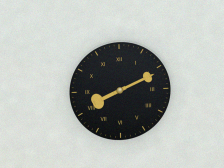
8:11
